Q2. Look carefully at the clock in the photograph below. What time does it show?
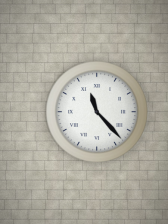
11:23
